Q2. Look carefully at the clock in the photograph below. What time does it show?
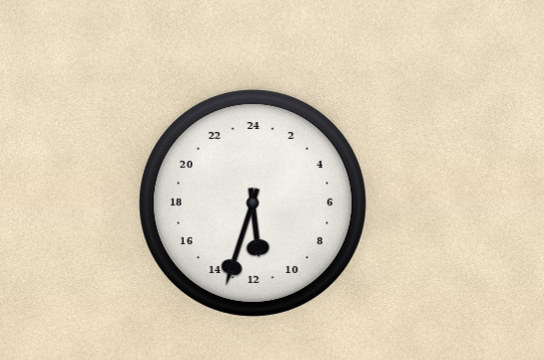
11:33
